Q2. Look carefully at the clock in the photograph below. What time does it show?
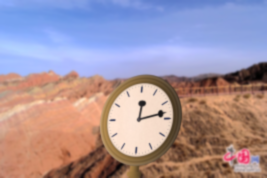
12:13
